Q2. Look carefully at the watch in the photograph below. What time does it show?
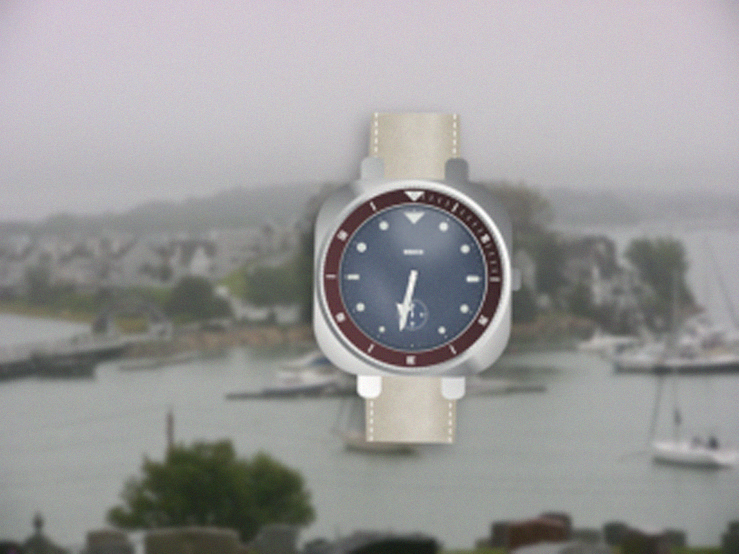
6:32
